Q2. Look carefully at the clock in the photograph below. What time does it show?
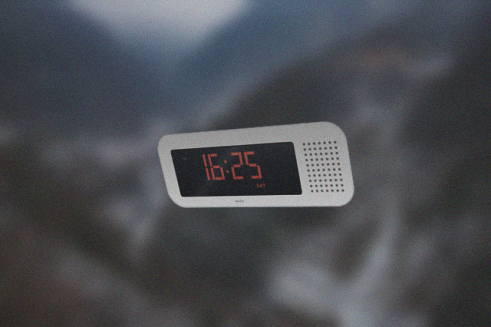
16:25
